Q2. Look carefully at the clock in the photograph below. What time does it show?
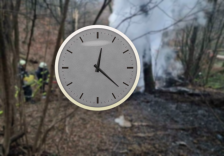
12:22
